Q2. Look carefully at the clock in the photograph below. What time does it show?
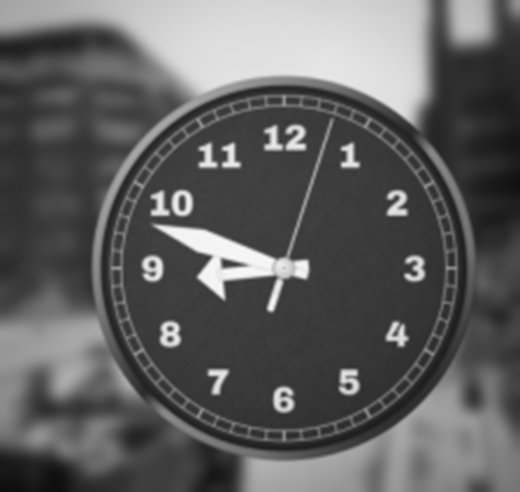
8:48:03
